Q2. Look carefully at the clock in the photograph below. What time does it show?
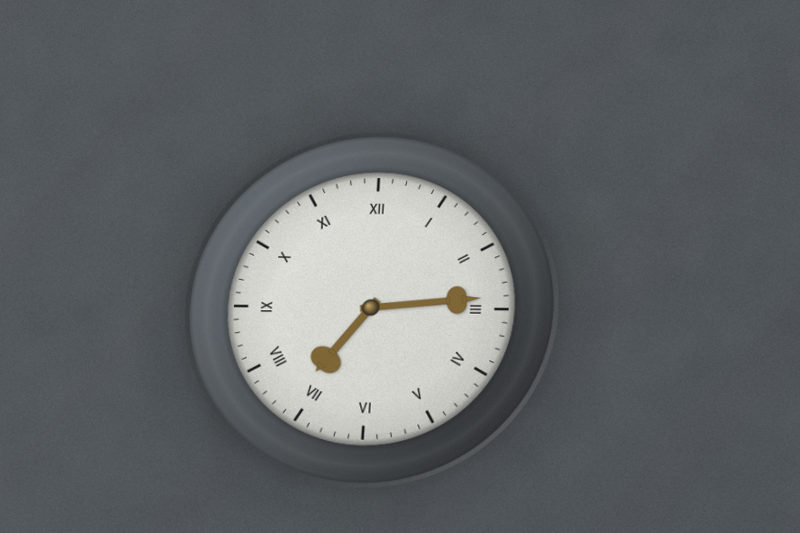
7:14
